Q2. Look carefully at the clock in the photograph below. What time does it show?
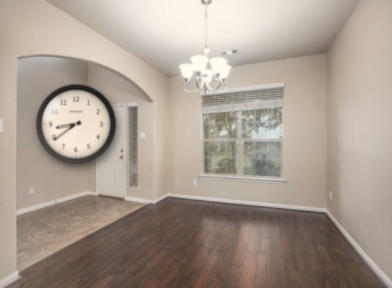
8:39
